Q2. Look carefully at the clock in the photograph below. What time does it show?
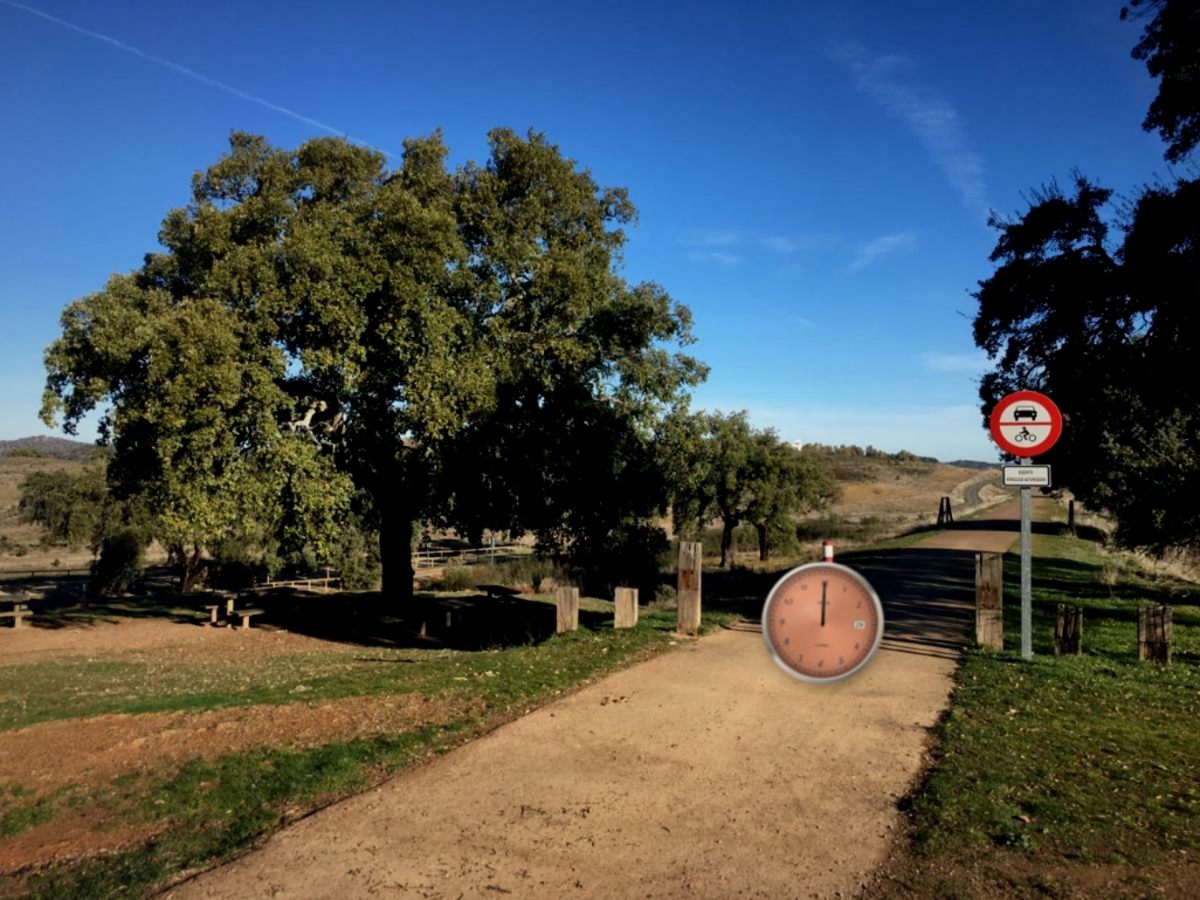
12:00
